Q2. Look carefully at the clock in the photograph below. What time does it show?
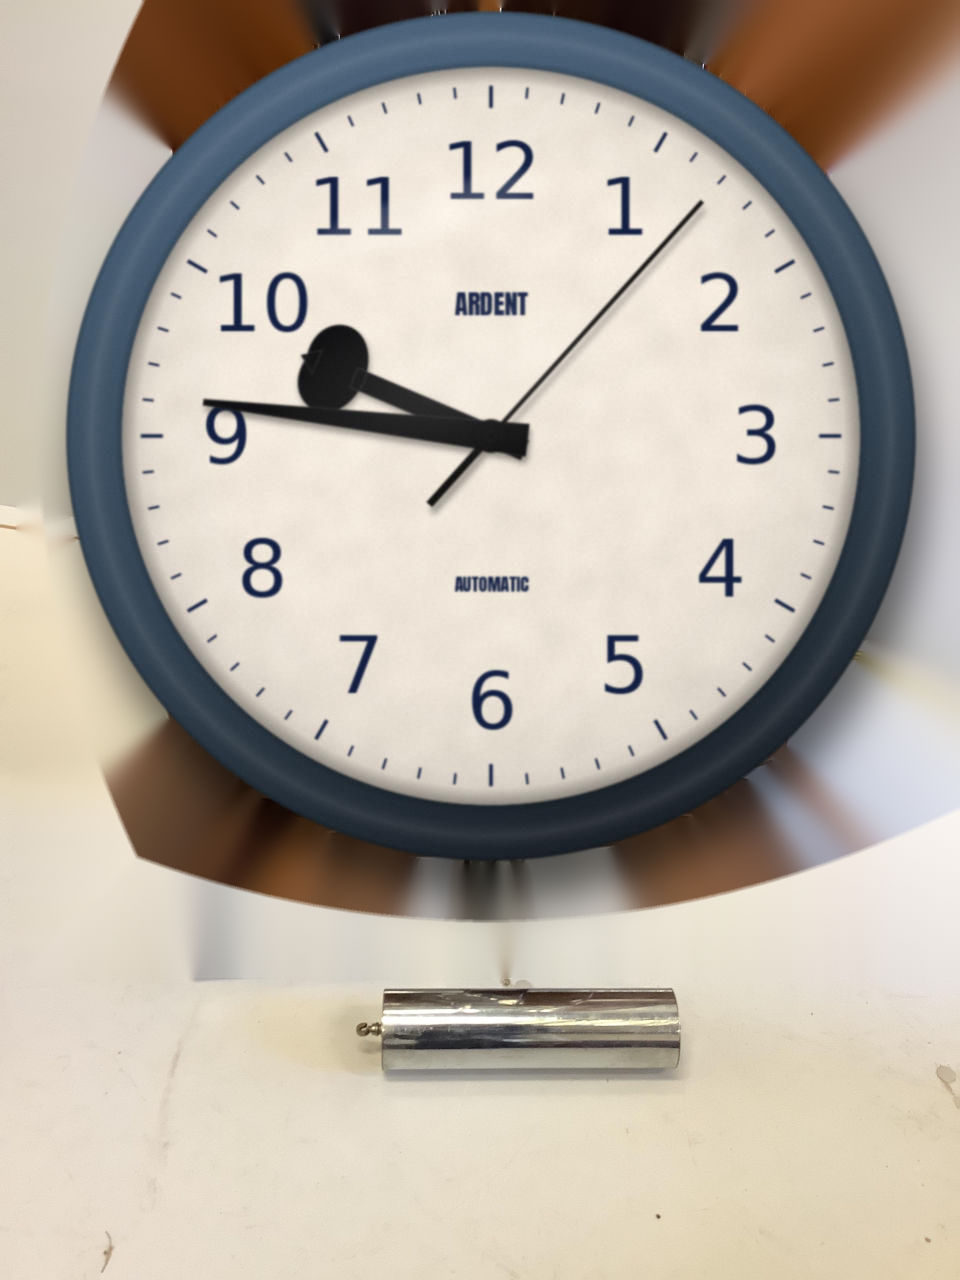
9:46:07
